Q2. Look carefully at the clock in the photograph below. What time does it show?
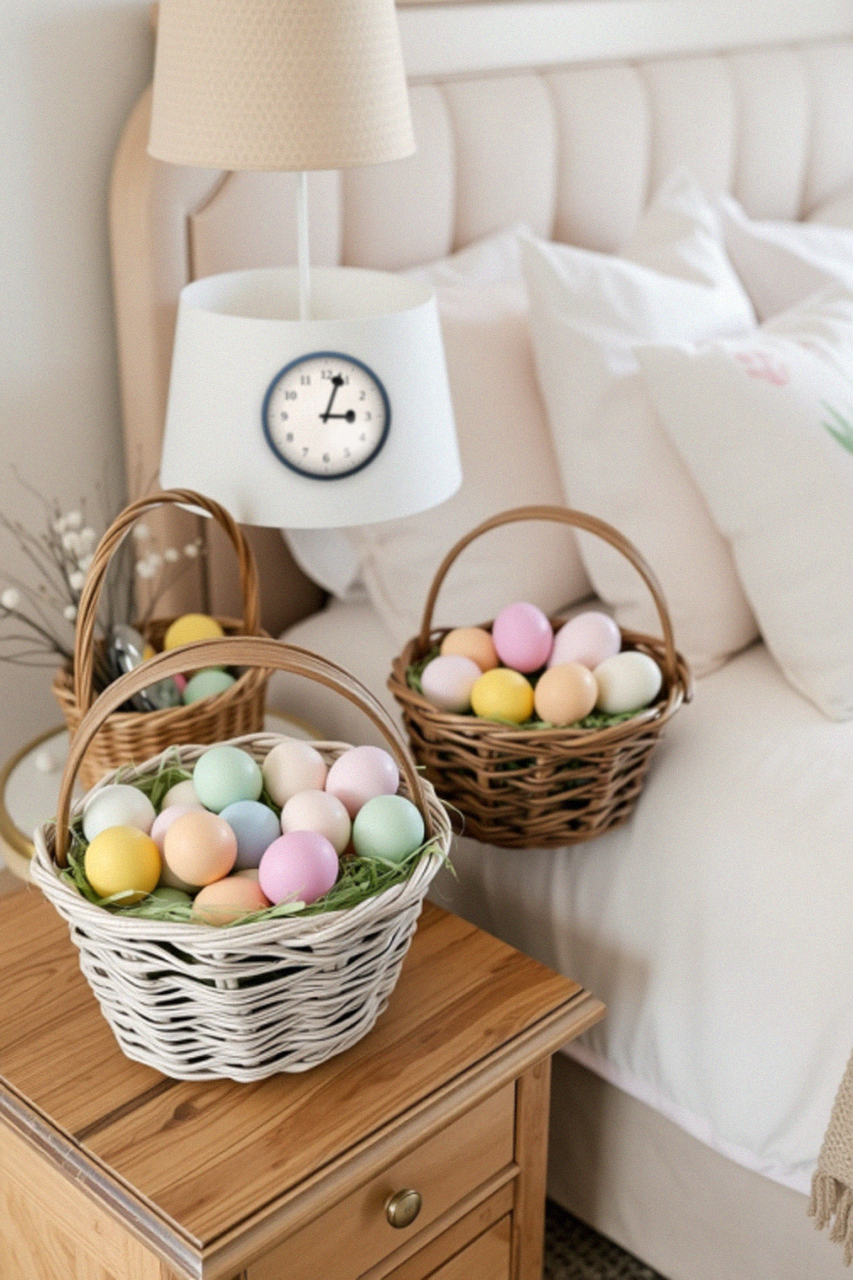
3:03
